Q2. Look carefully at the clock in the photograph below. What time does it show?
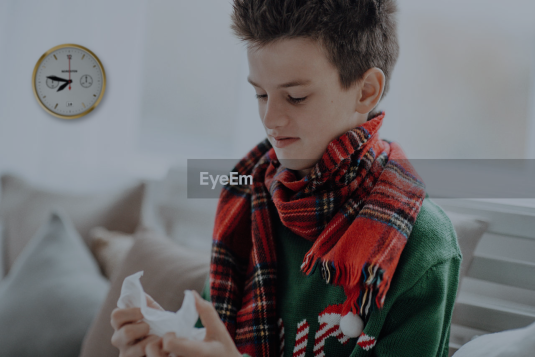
7:47
